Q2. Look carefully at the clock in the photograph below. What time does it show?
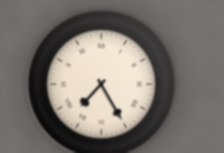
7:25
